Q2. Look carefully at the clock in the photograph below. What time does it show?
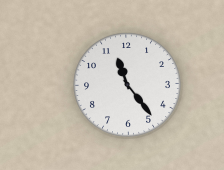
11:24
